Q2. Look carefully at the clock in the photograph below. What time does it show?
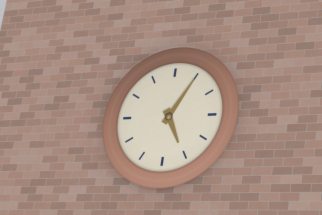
5:05
